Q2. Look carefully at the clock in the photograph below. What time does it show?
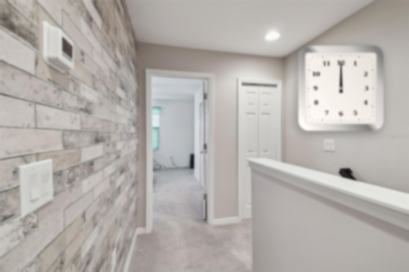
12:00
